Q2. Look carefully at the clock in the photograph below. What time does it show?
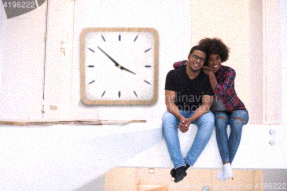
3:52
